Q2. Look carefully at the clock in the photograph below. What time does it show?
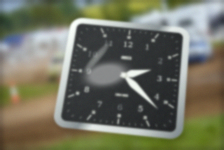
2:22
